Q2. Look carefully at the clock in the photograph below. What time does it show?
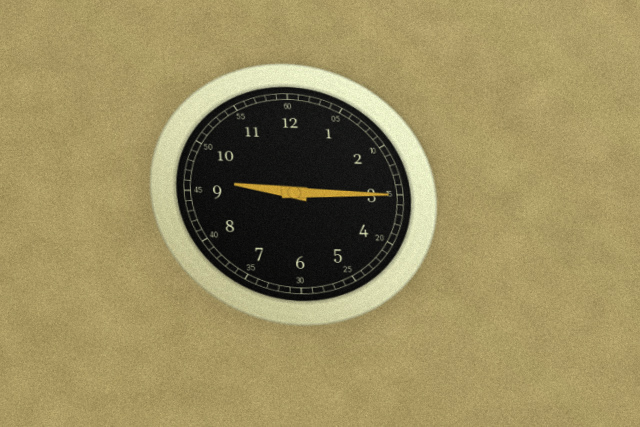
9:15
